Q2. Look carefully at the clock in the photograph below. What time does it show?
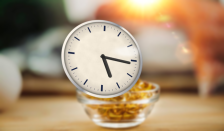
5:16
